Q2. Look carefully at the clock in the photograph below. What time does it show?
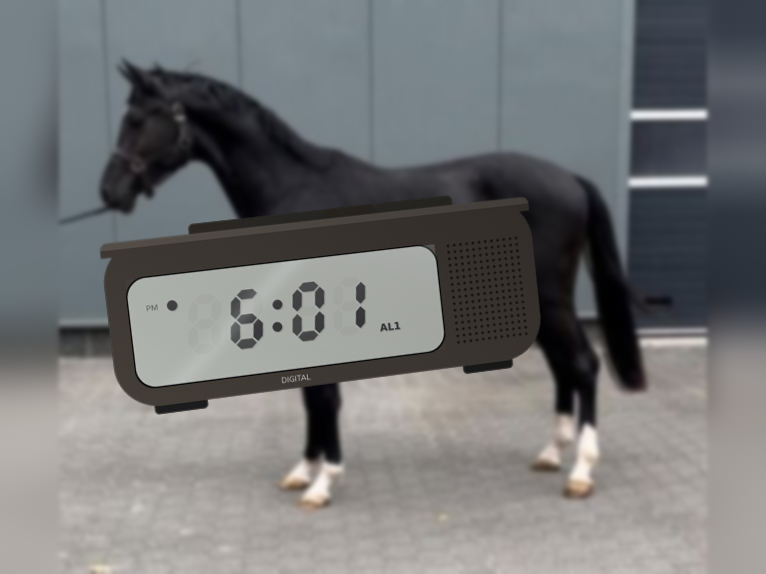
6:01
